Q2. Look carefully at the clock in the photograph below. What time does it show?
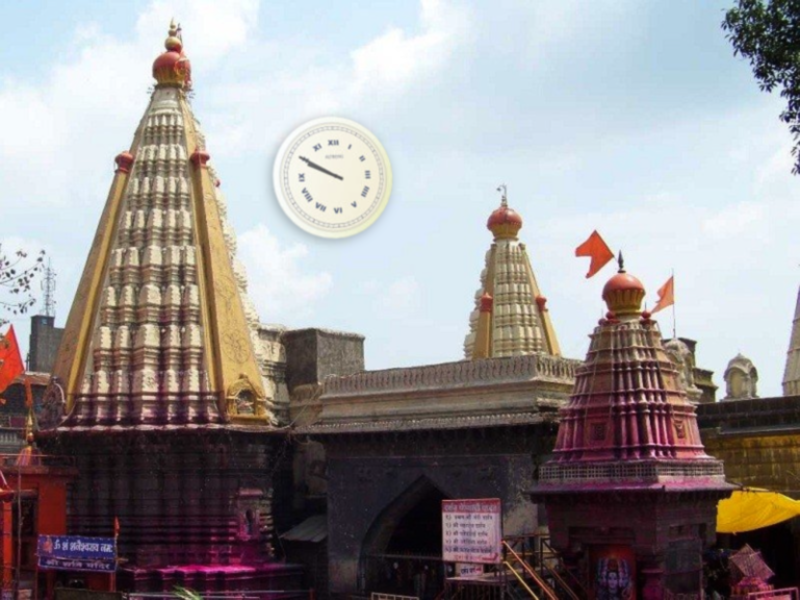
9:50
